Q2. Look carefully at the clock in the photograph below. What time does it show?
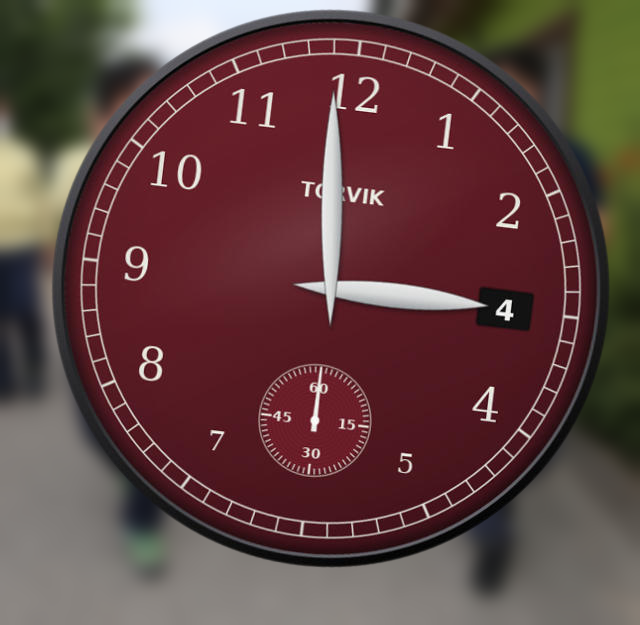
2:59:00
